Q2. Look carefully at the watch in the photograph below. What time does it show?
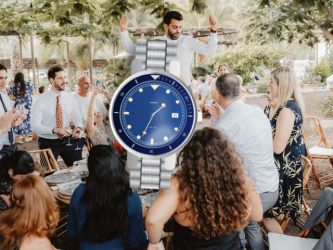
1:34
